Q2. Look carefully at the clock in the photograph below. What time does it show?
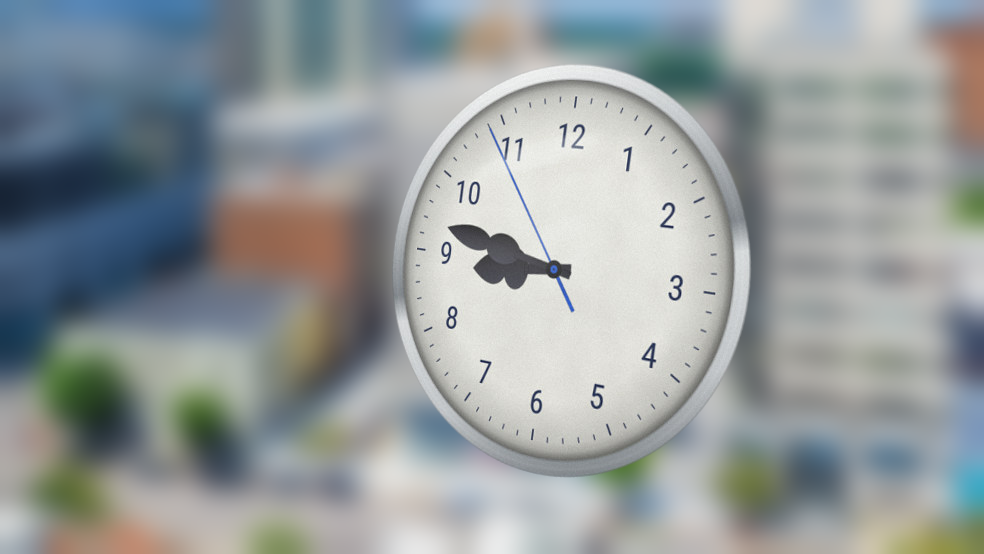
8:46:54
